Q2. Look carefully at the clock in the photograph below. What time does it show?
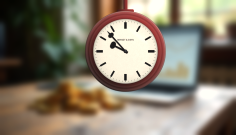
9:53
